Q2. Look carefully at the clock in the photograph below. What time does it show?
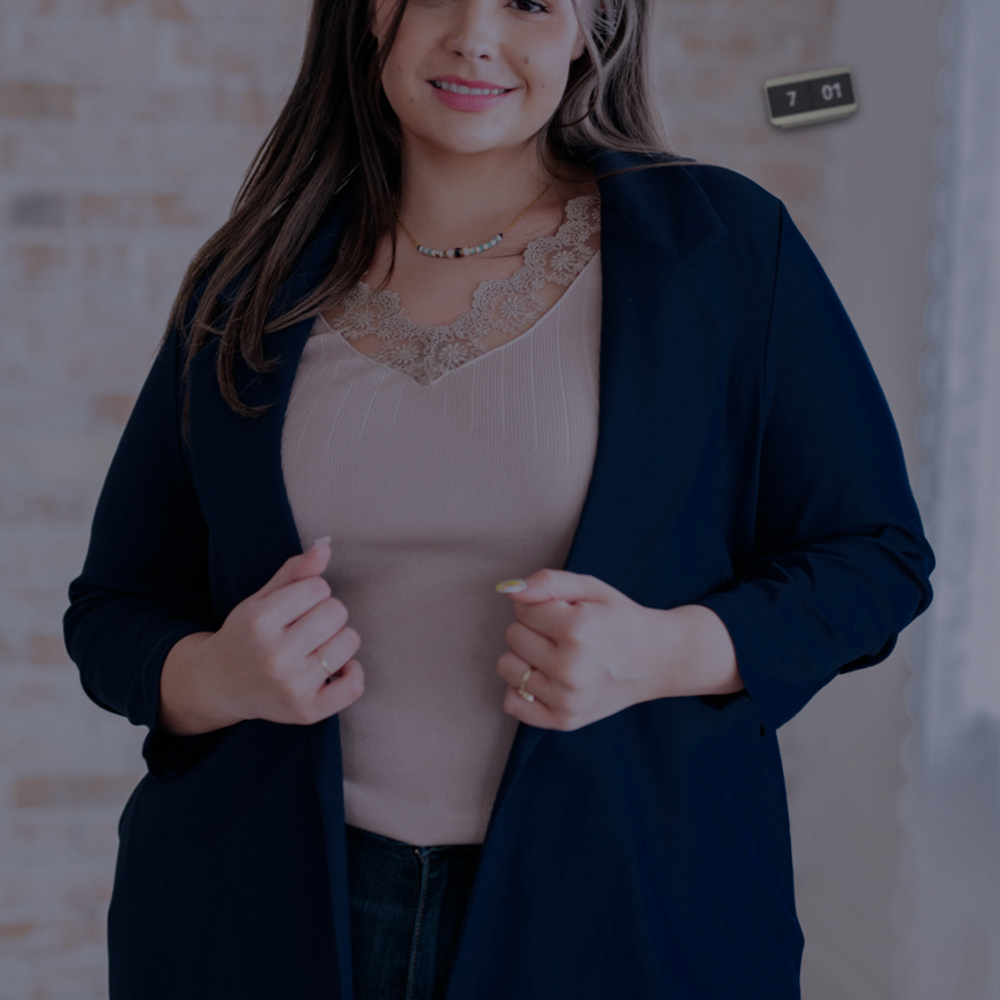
7:01
